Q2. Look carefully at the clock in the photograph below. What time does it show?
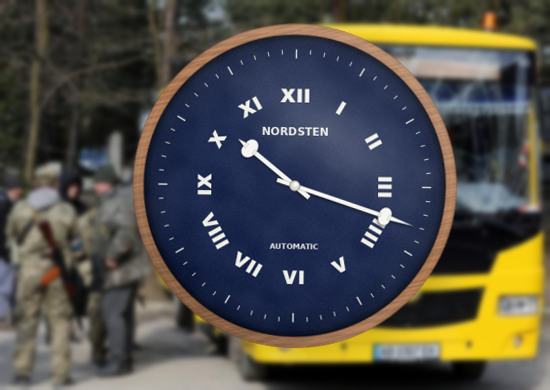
10:18
